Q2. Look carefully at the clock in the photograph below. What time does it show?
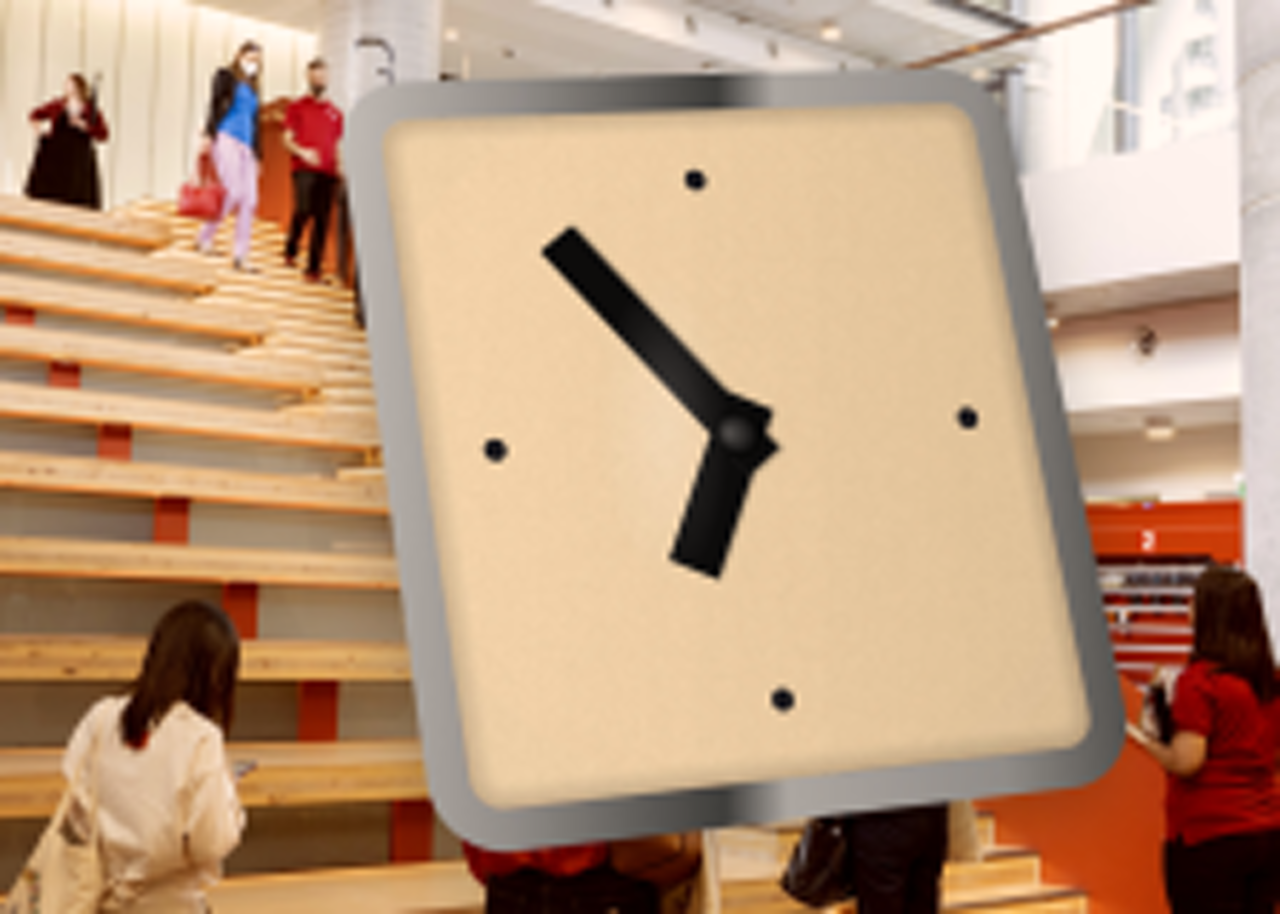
6:54
